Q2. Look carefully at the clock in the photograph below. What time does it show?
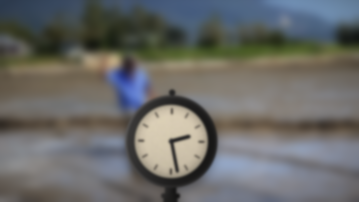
2:28
